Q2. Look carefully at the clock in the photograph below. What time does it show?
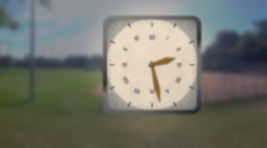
2:28
